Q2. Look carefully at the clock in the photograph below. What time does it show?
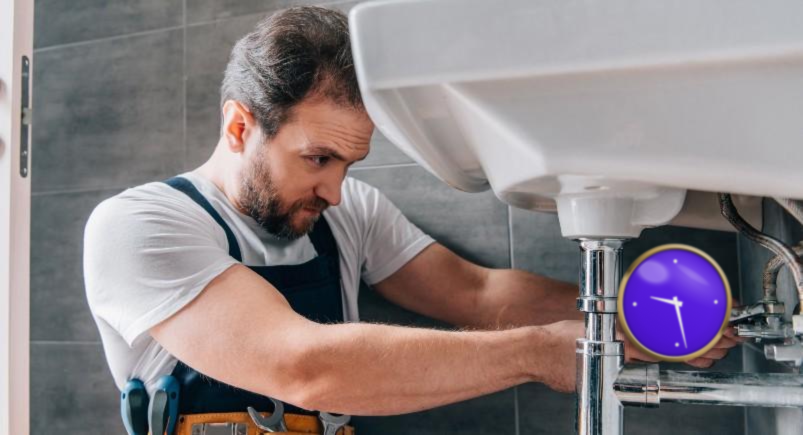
9:28
